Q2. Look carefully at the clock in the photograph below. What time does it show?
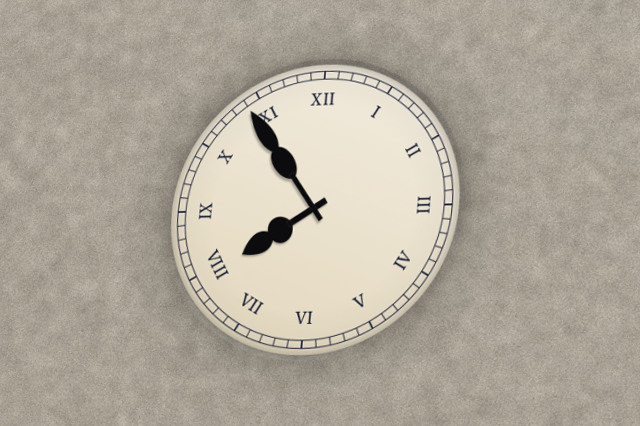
7:54
